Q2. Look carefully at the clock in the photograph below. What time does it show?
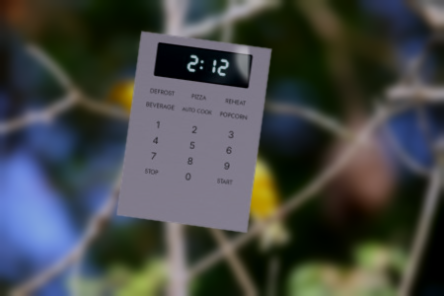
2:12
